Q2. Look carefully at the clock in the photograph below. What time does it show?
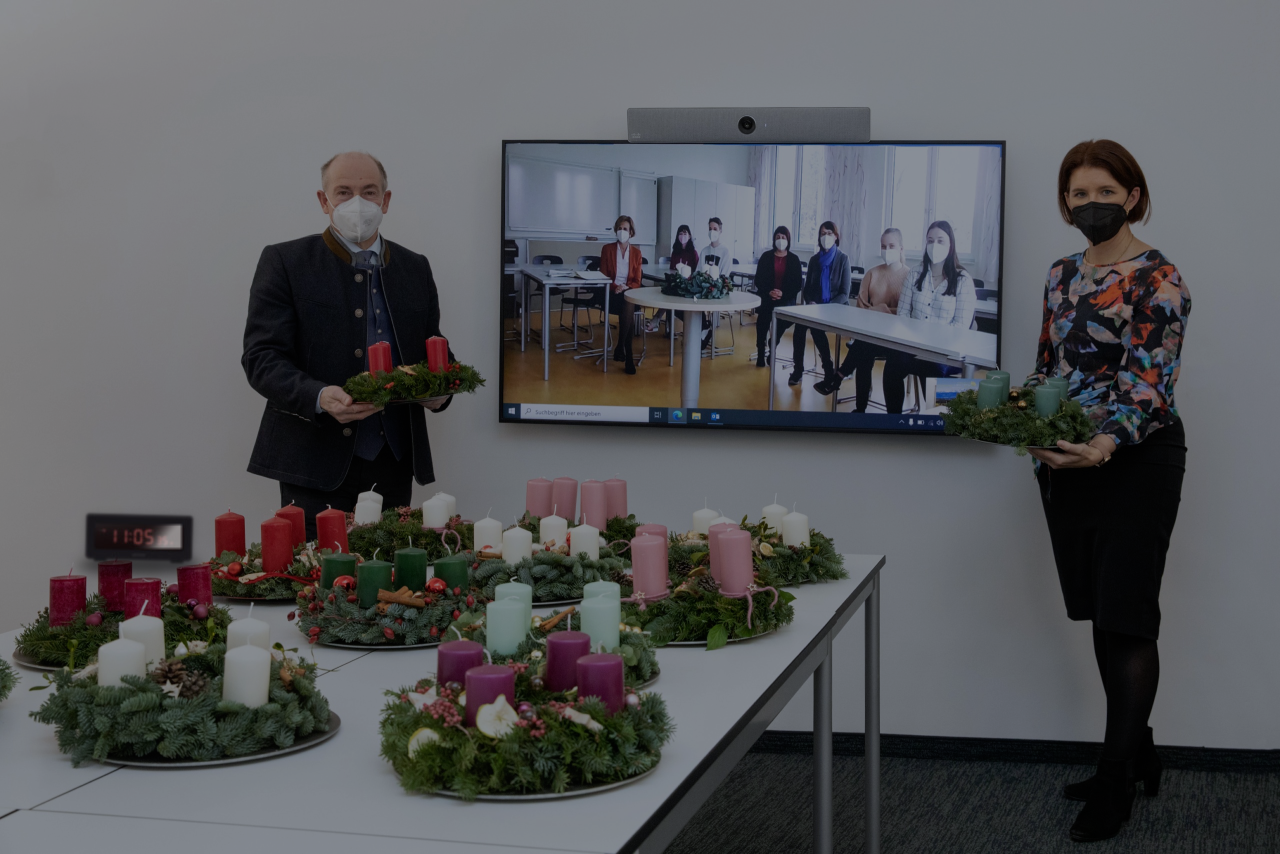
11:05
